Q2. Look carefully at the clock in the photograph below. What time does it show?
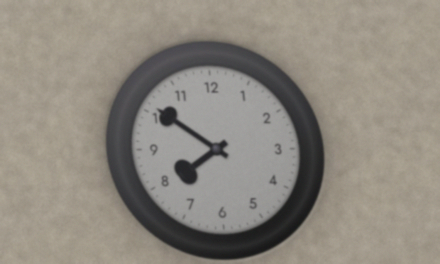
7:51
